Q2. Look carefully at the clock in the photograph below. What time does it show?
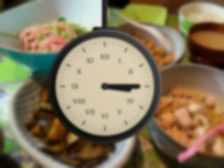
3:15
